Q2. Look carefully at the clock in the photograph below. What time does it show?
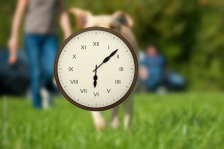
6:08
